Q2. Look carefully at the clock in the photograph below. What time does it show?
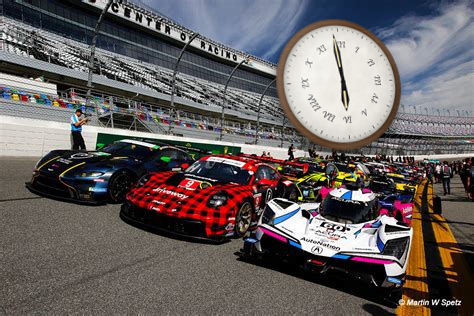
5:59
